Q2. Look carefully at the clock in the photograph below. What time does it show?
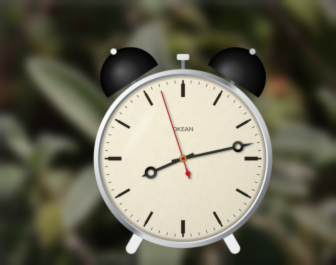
8:12:57
